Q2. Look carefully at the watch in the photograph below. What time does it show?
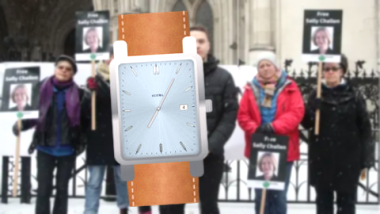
7:05
